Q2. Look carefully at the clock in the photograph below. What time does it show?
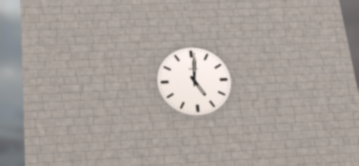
5:01
